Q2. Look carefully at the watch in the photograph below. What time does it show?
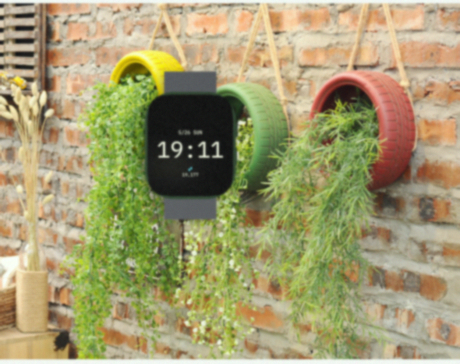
19:11
